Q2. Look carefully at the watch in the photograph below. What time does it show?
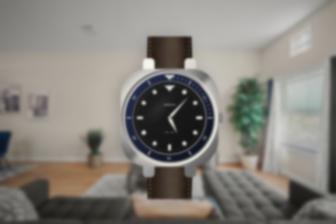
5:07
